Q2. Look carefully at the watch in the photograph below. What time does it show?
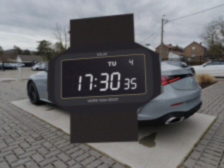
17:30:35
